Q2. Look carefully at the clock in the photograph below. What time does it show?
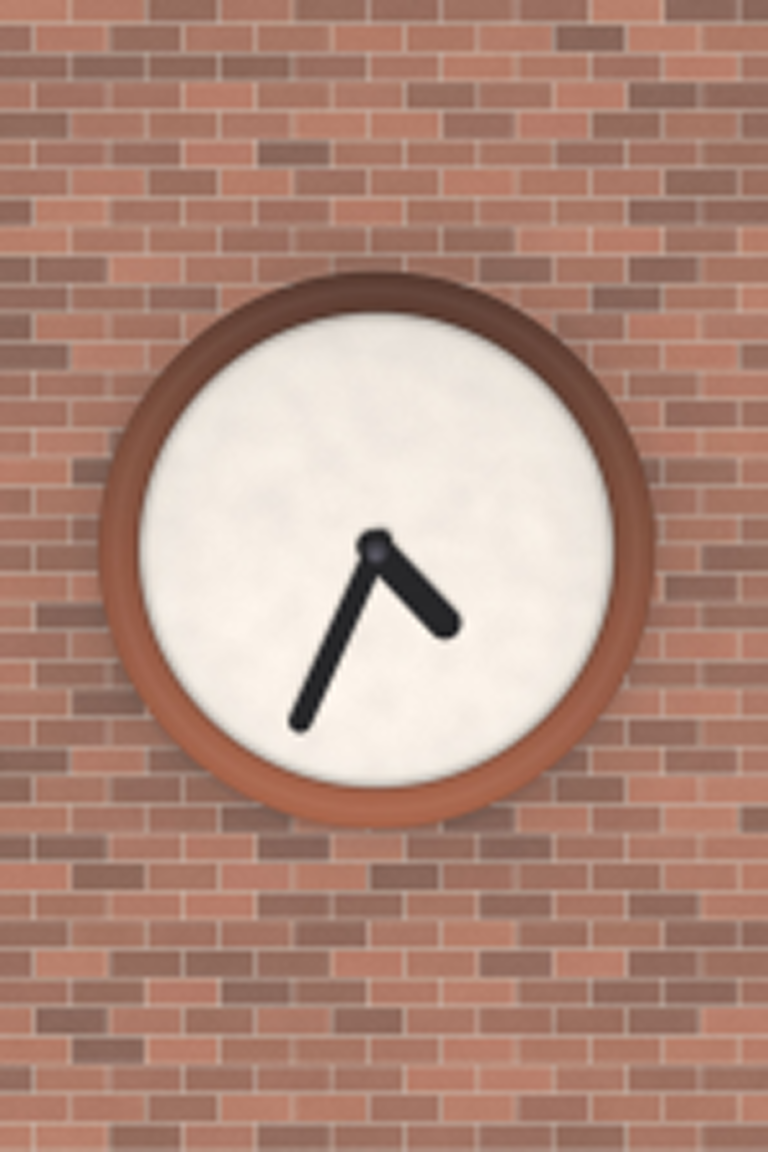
4:34
